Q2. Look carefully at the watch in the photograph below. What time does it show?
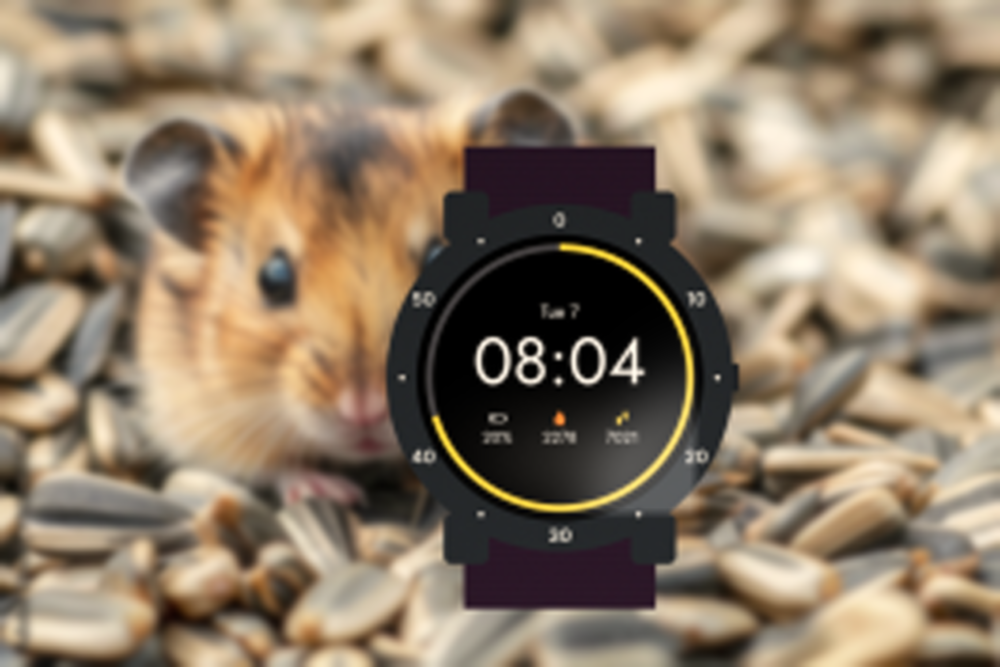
8:04
